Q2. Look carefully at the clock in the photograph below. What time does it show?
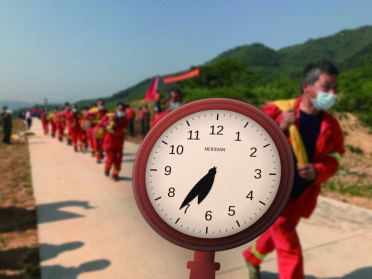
6:36
